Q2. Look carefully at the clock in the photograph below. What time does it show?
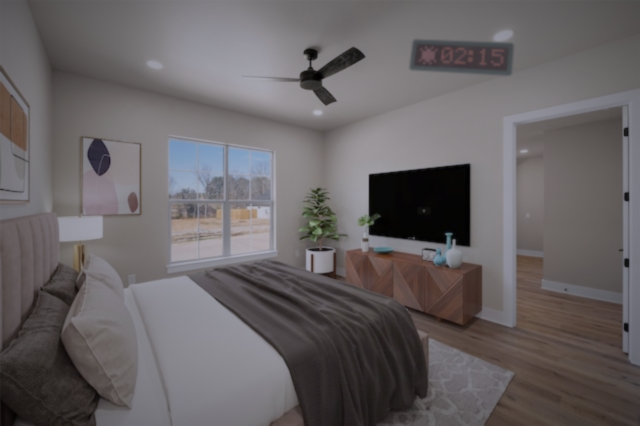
2:15
